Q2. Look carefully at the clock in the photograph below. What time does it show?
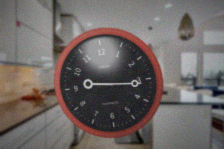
9:16
